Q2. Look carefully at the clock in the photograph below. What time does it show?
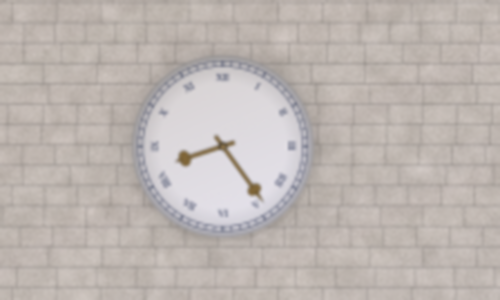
8:24
